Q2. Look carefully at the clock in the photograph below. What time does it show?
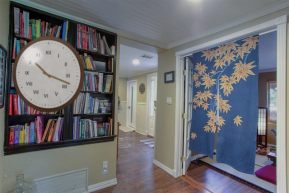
10:18
